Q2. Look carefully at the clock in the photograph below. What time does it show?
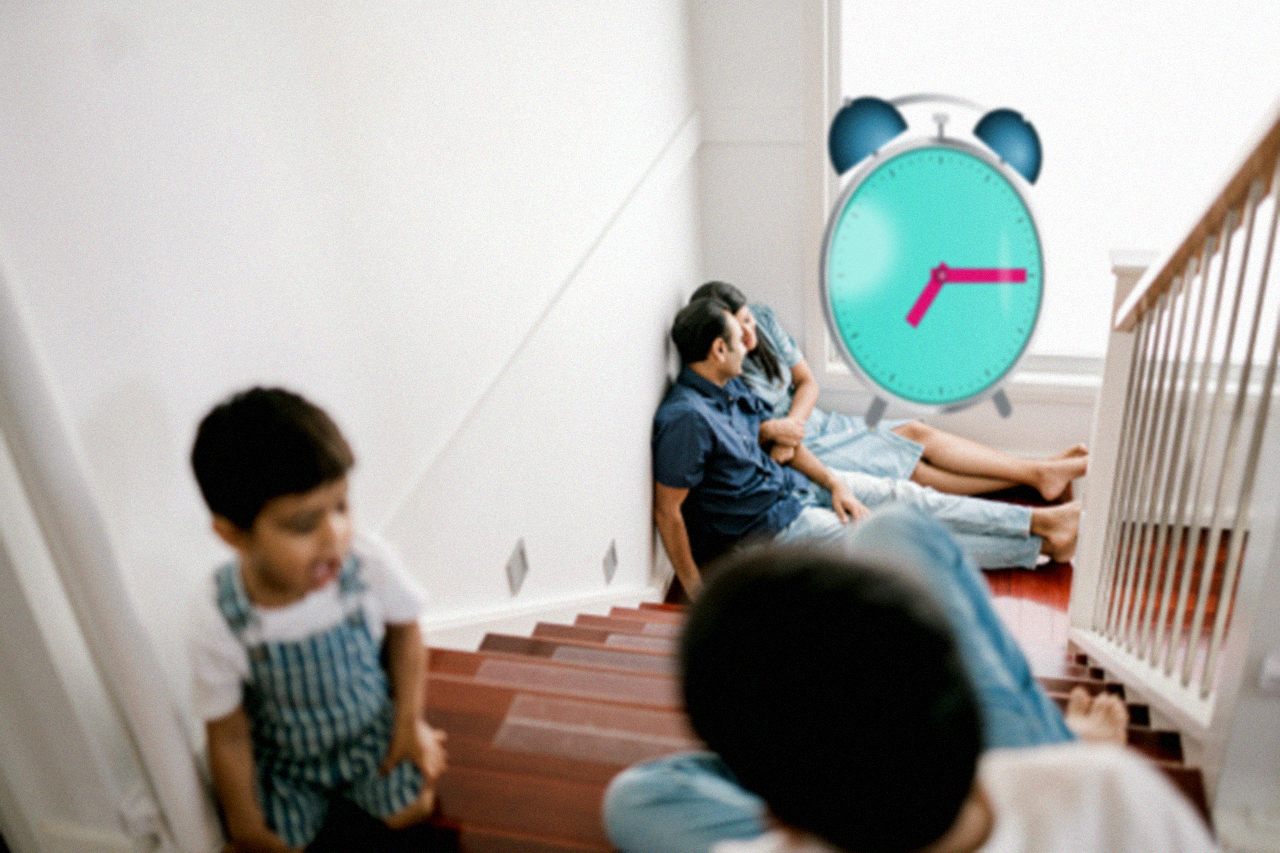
7:15
